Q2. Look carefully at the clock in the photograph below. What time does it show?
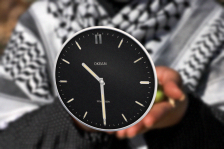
10:30
